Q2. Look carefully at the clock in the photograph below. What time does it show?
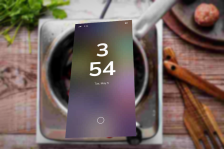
3:54
